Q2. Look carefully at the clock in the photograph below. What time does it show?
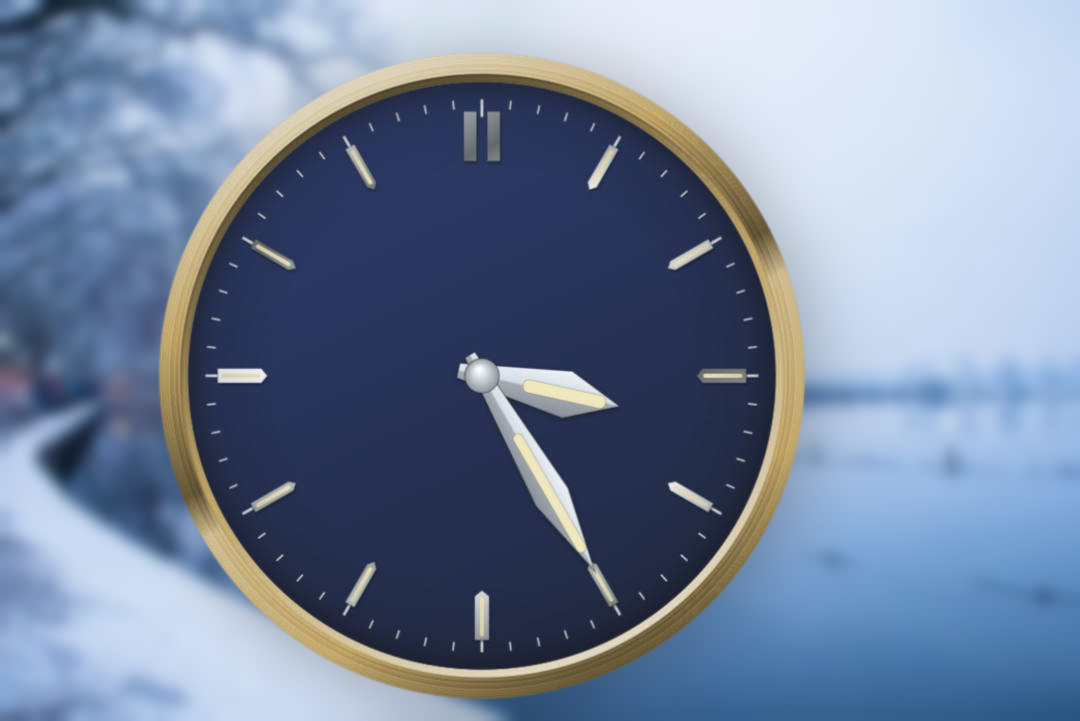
3:25
